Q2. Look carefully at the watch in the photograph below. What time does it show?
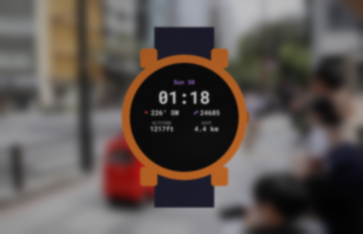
1:18
